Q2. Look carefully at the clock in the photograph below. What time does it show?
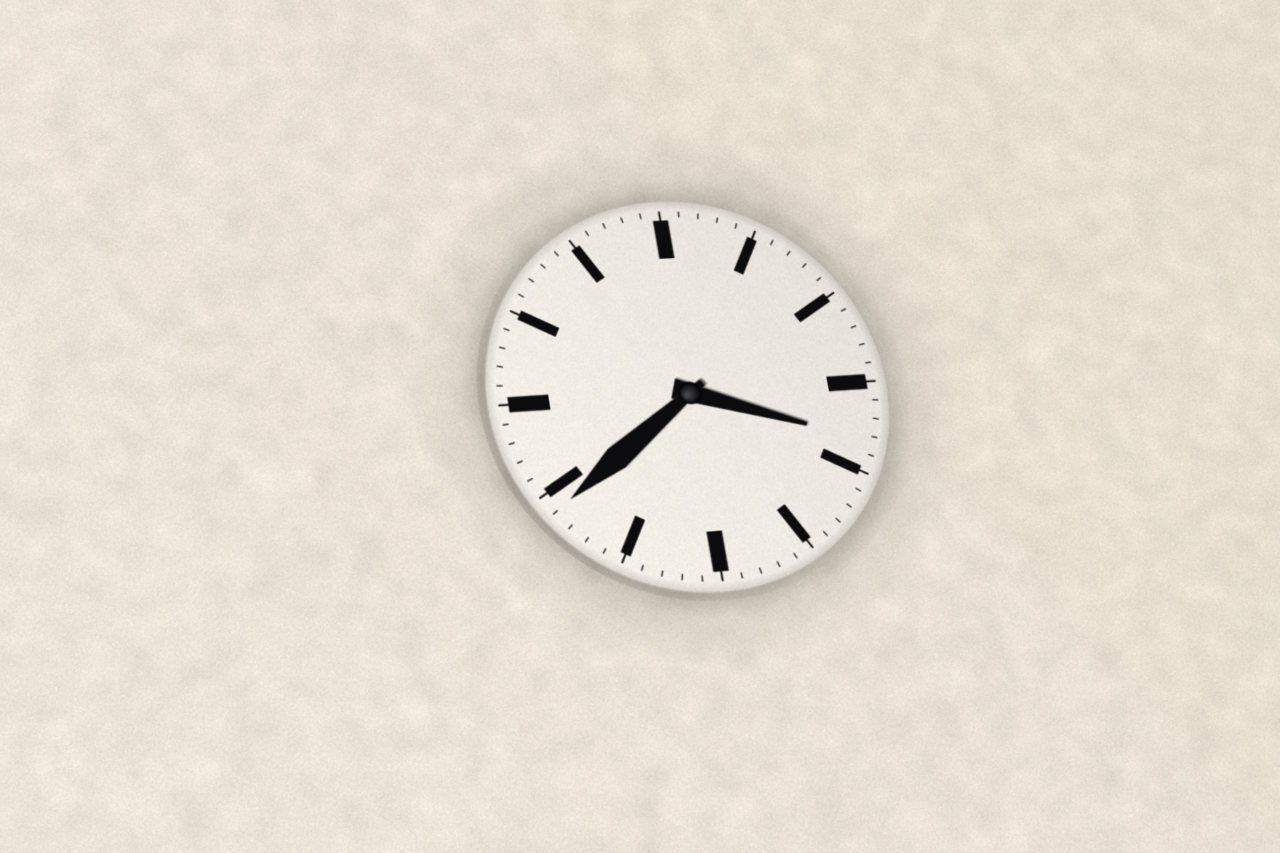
3:39
